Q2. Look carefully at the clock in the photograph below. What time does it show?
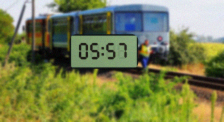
5:57
